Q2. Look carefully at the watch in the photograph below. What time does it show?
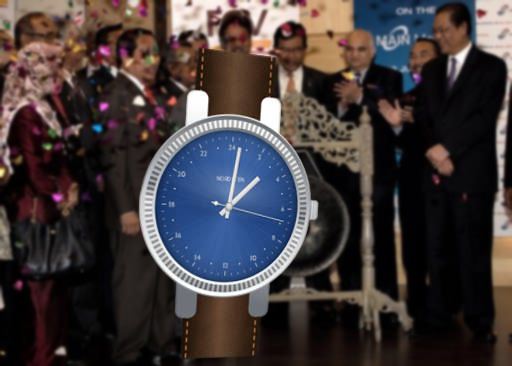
3:01:17
